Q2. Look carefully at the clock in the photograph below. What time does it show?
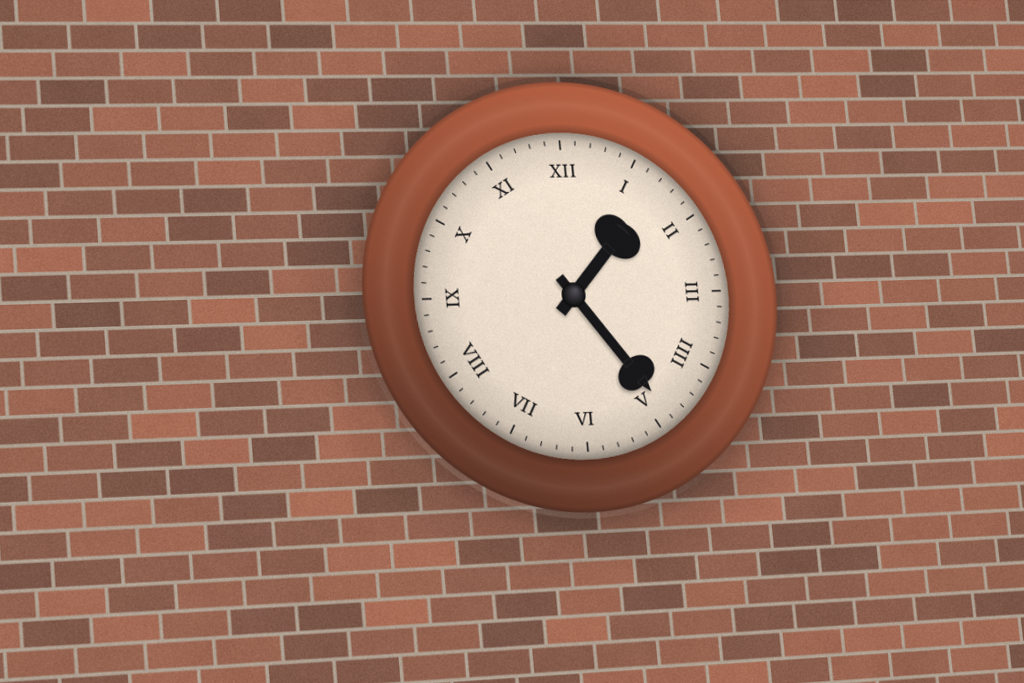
1:24
